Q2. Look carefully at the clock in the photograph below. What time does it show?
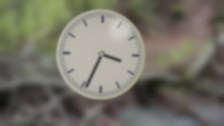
3:34
